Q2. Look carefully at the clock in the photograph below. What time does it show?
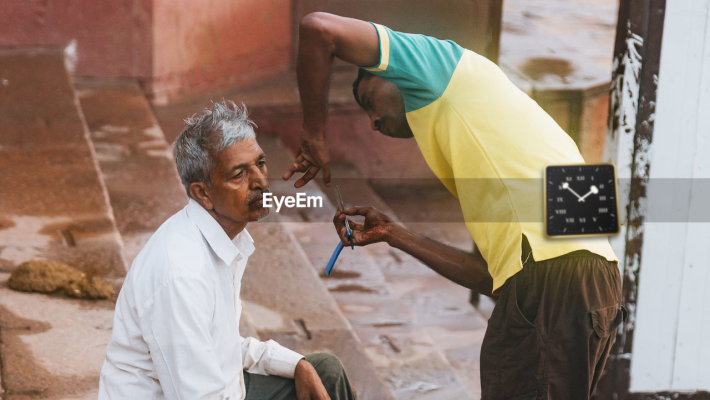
1:52
